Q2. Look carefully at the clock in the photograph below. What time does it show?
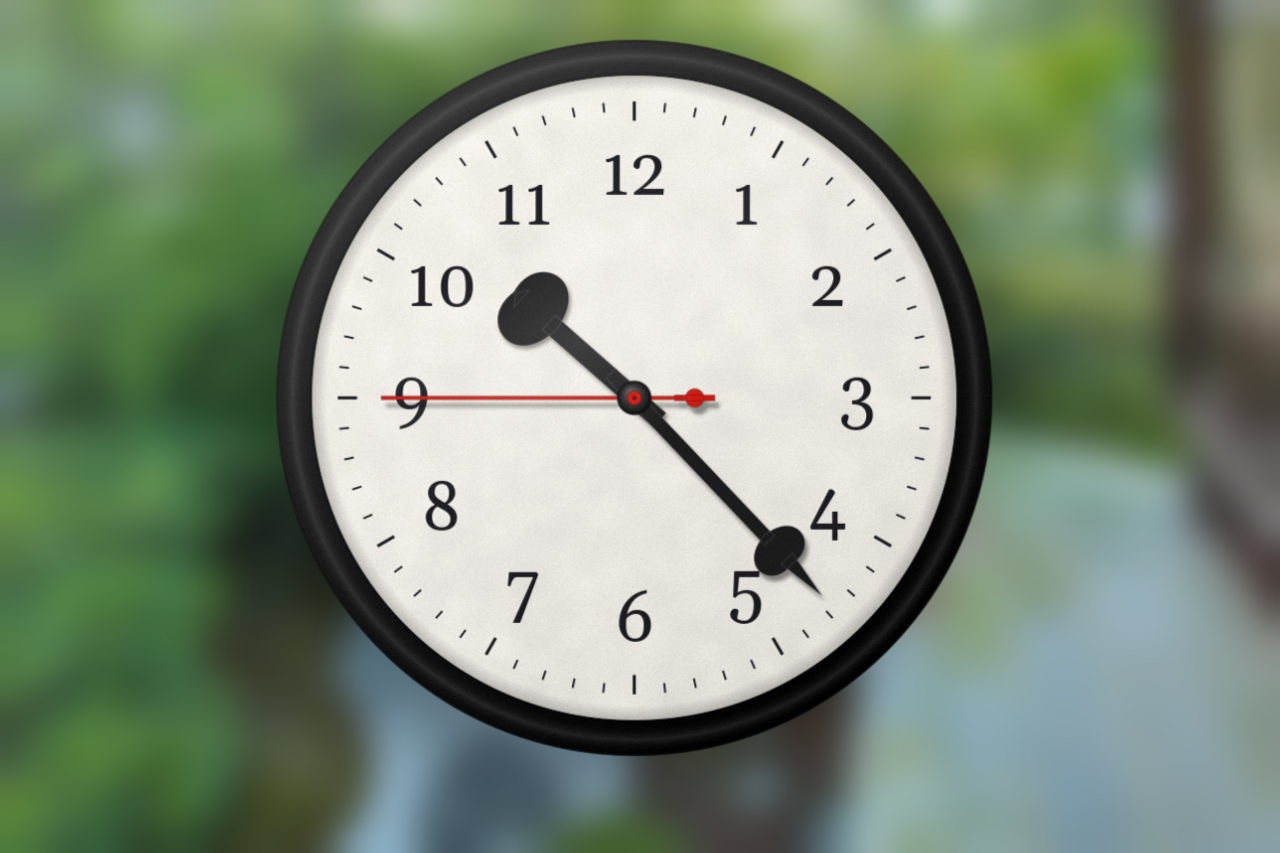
10:22:45
